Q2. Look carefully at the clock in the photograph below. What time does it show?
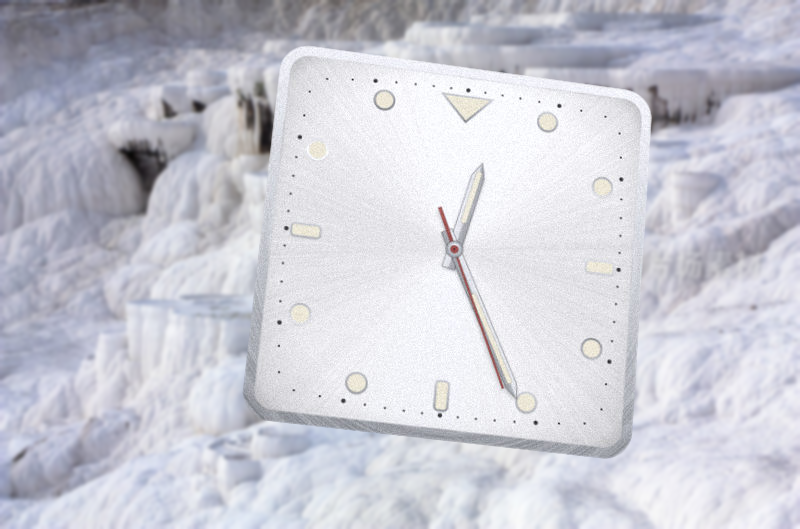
12:25:26
